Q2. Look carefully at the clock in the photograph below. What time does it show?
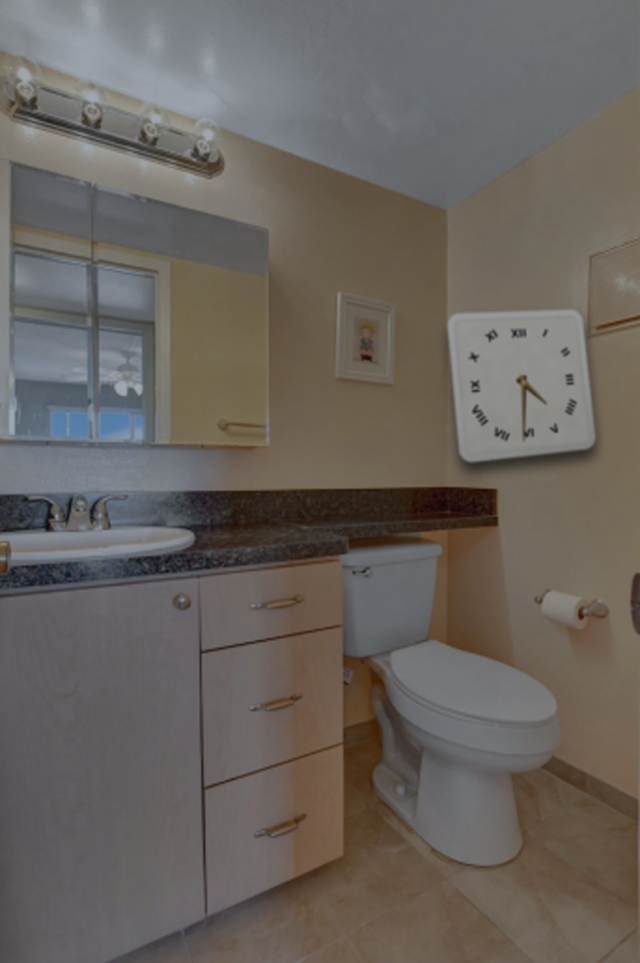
4:31
